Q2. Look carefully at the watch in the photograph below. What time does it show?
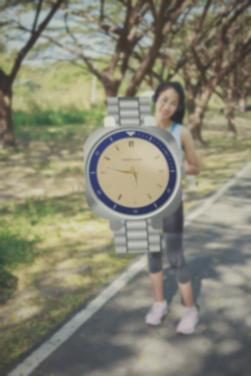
5:47
